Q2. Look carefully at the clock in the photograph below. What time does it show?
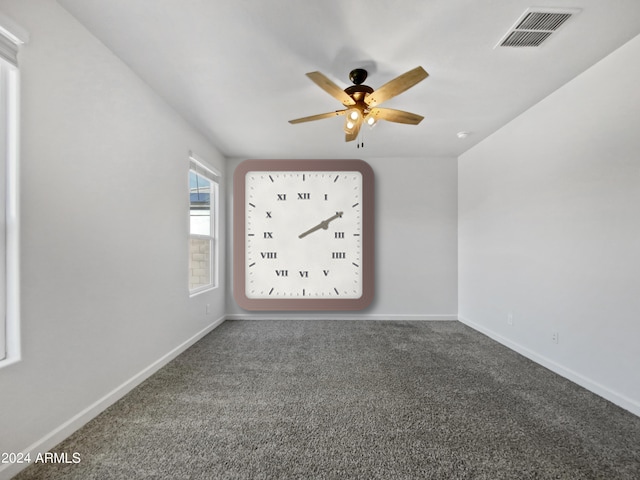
2:10
